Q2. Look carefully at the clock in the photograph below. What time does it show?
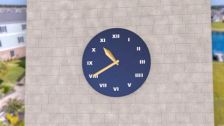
10:40
